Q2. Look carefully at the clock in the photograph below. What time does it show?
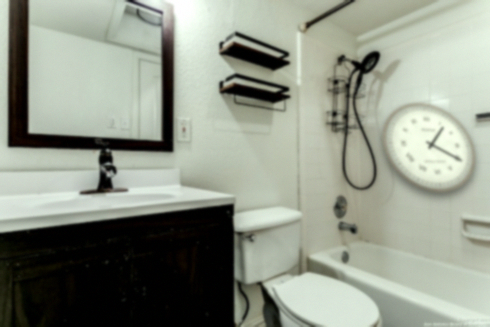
1:20
